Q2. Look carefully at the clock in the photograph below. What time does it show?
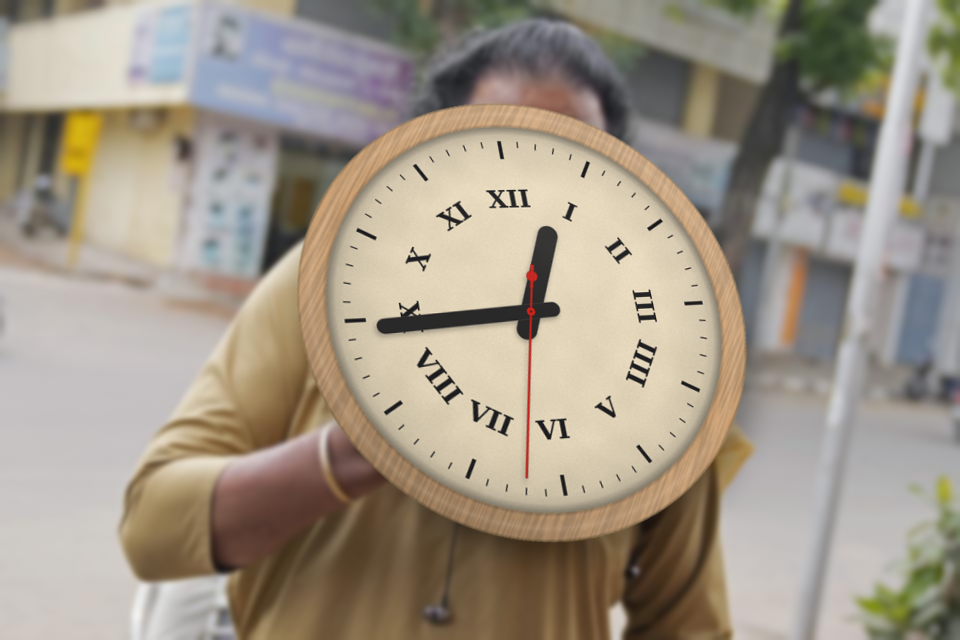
12:44:32
